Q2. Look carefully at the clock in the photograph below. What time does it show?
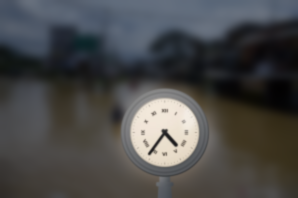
4:36
